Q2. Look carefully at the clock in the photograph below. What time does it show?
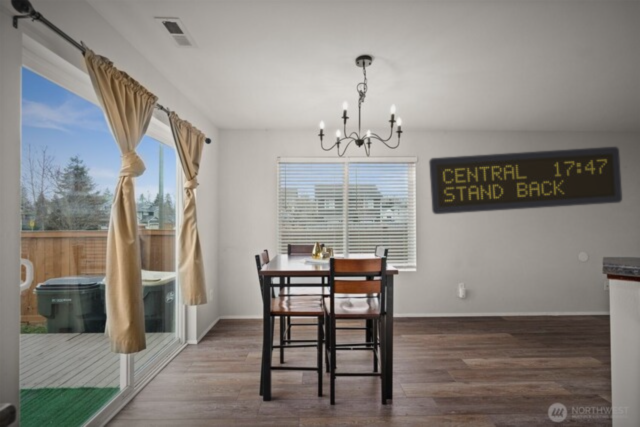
17:47
